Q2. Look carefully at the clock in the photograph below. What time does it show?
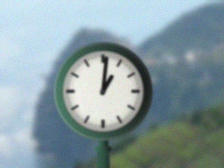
1:01
